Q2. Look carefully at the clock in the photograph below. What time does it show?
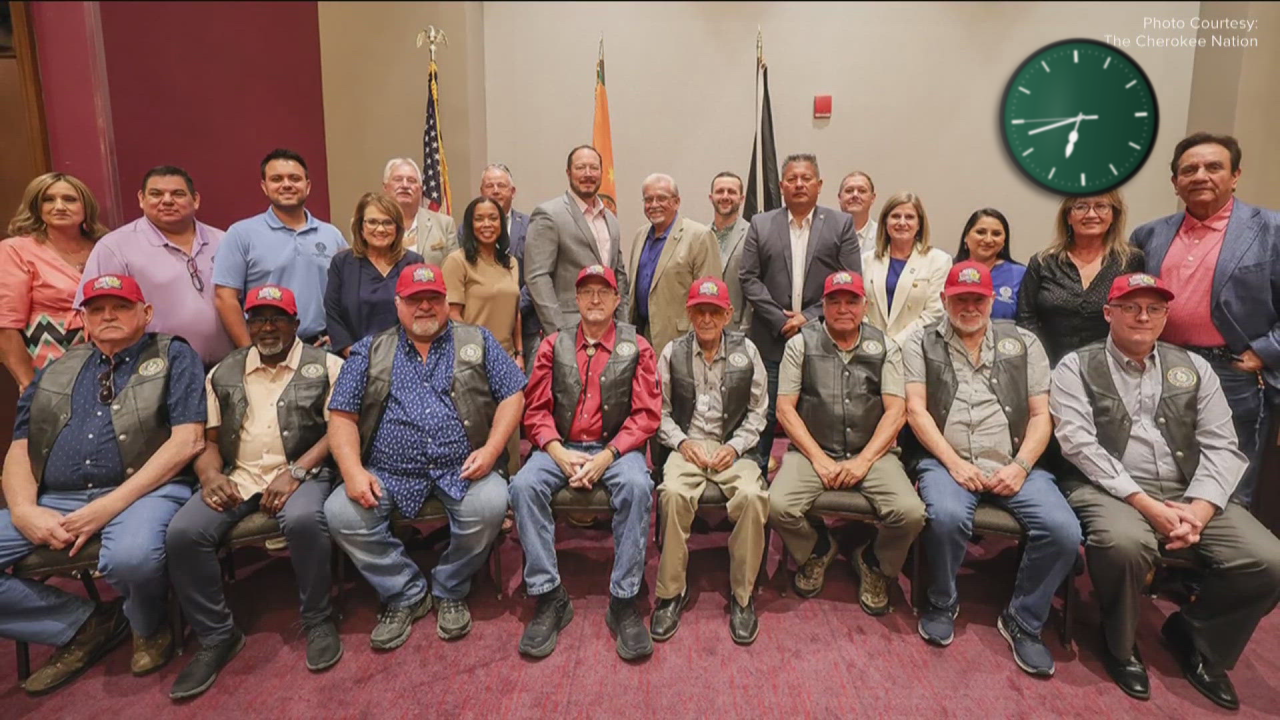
6:42:45
